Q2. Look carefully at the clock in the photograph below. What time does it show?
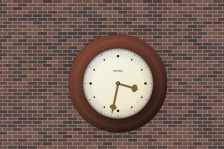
3:32
